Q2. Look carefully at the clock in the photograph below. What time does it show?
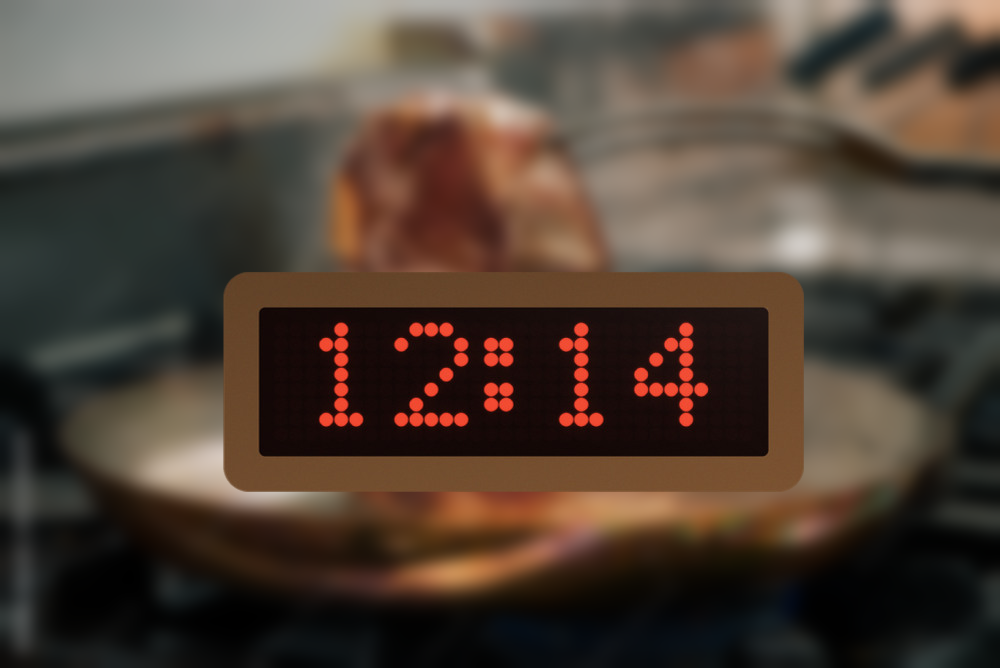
12:14
